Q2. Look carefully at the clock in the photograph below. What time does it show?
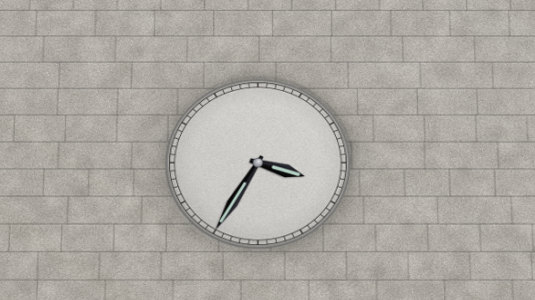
3:35
